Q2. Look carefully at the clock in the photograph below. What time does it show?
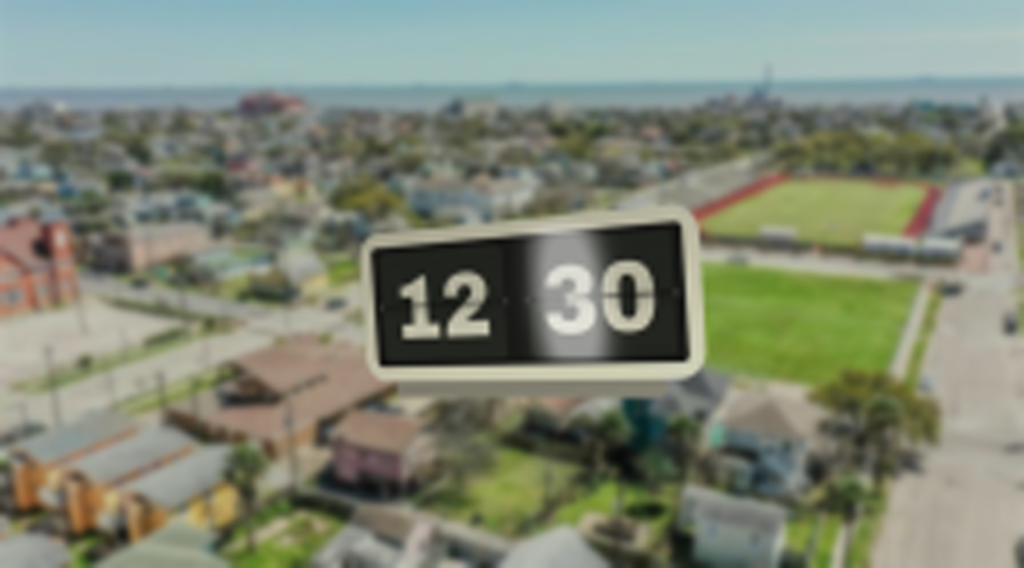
12:30
